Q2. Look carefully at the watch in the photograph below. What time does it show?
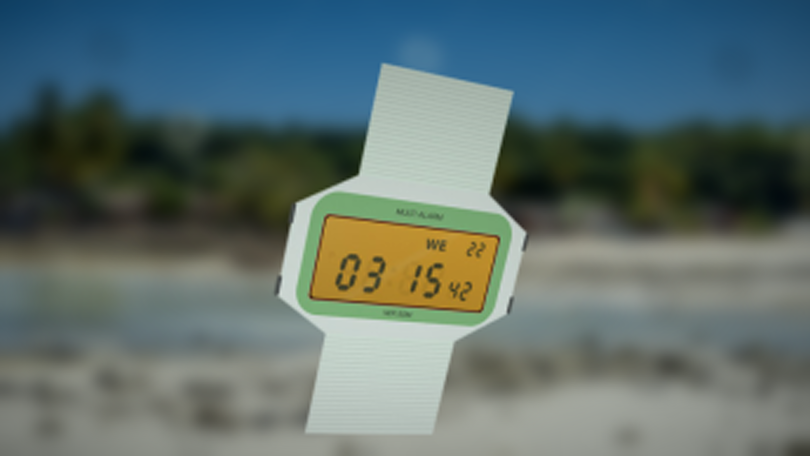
3:15:42
